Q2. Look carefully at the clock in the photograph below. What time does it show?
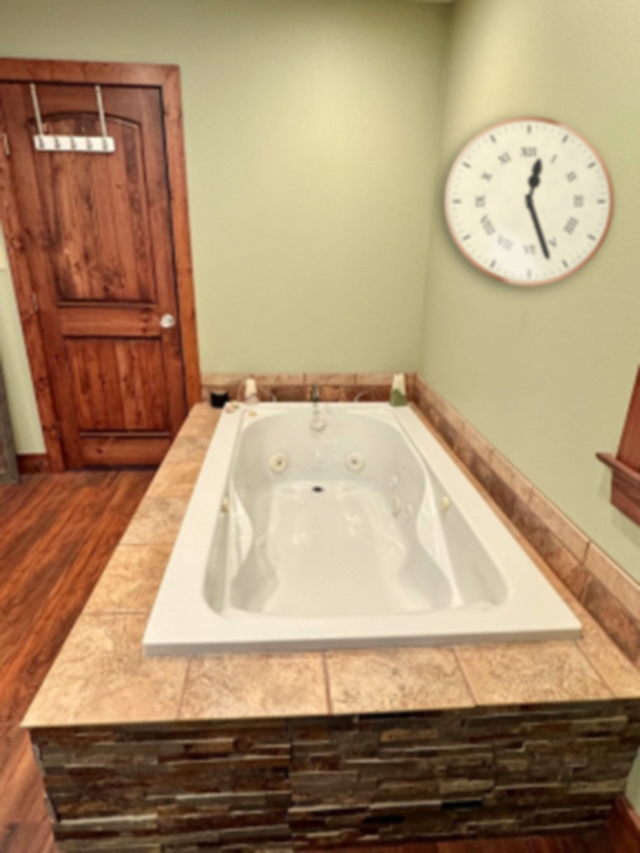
12:27
